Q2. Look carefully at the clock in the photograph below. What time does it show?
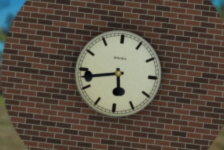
5:43
